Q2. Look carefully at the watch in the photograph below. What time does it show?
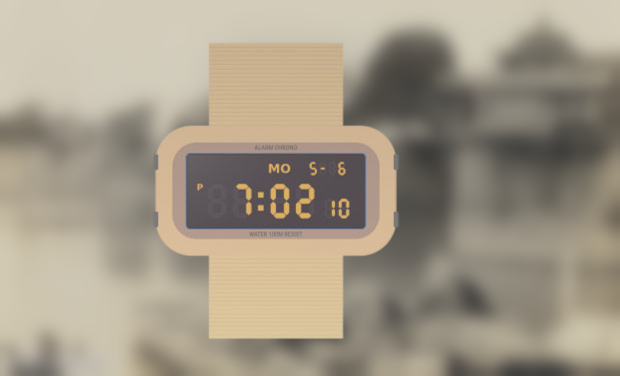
7:02:10
